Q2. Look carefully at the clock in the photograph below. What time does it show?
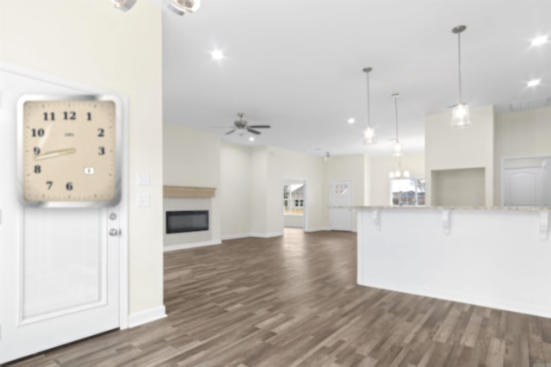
8:43
